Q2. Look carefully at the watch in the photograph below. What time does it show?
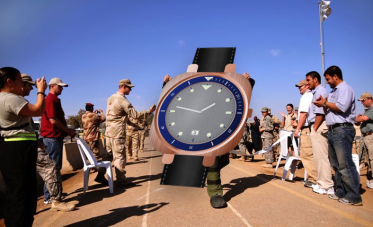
1:47
